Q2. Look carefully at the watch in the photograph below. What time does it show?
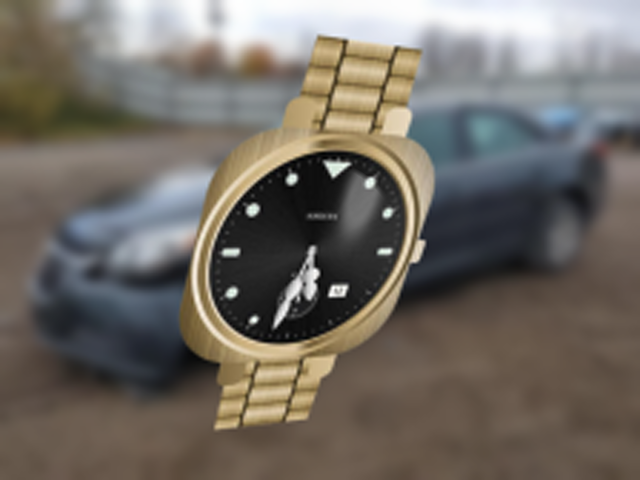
5:32
